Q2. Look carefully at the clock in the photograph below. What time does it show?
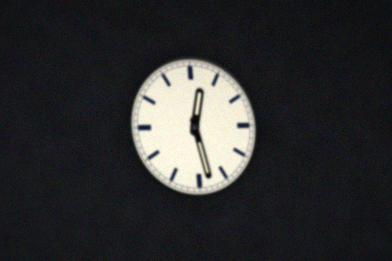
12:28
